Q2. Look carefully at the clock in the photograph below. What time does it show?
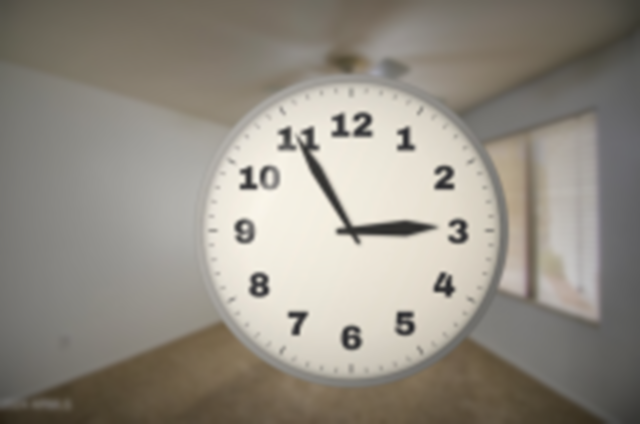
2:55
